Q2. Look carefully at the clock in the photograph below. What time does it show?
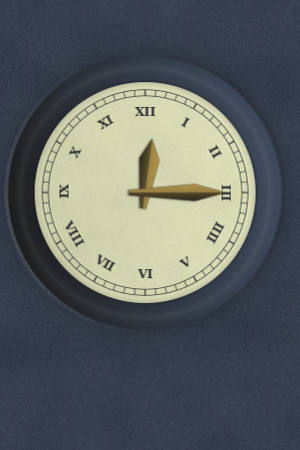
12:15
